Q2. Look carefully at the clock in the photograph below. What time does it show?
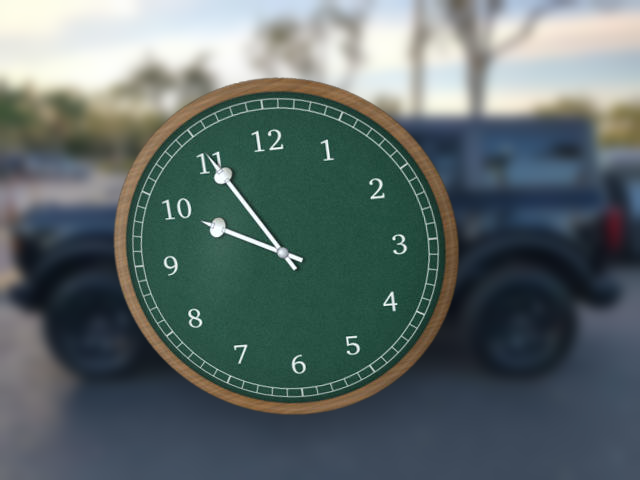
9:55
